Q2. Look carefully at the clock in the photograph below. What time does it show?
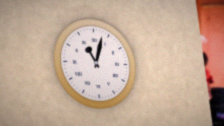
11:03
